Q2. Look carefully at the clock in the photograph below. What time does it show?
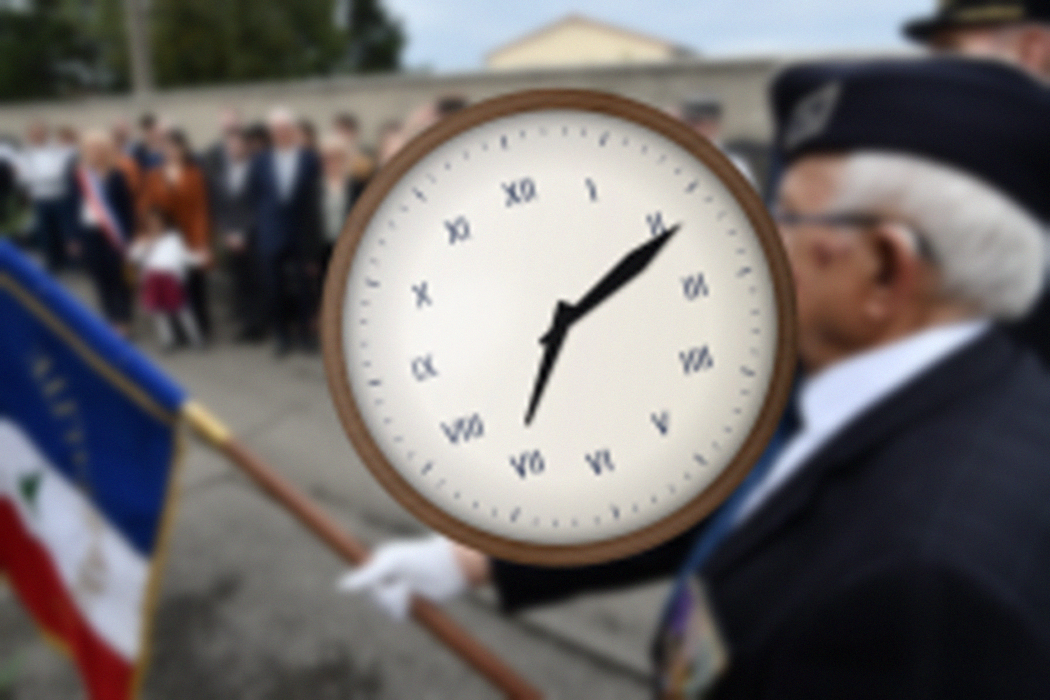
7:11
